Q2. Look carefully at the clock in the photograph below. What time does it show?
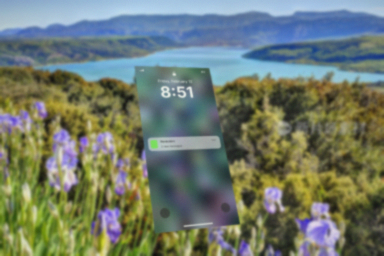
8:51
